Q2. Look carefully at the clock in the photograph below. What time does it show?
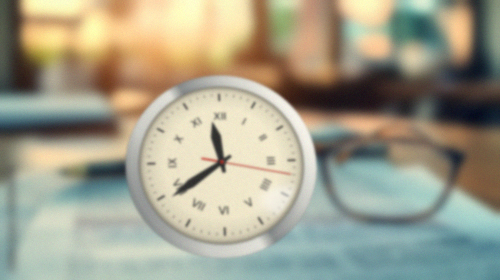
11:39:17
